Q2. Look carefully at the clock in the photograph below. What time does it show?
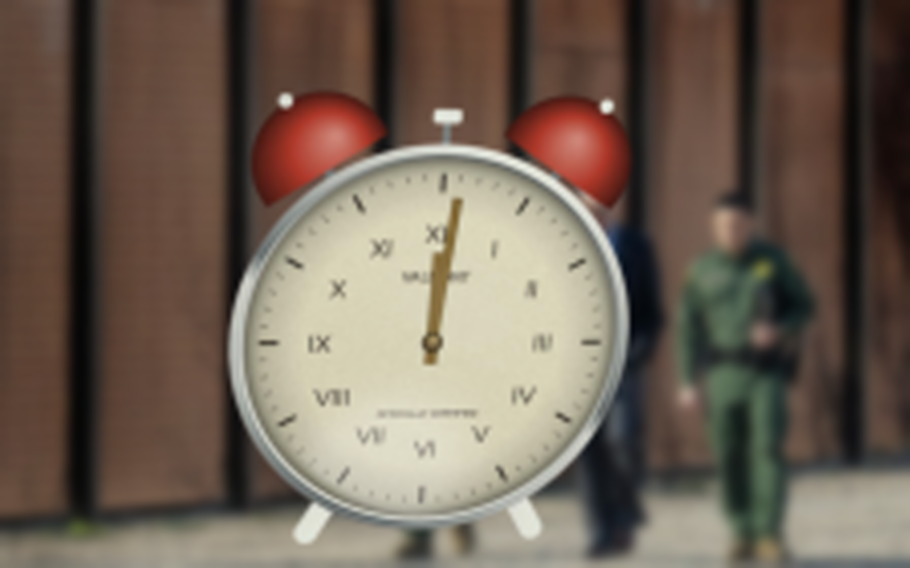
12:01
